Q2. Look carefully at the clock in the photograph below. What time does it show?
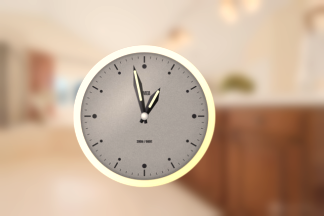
12:58
